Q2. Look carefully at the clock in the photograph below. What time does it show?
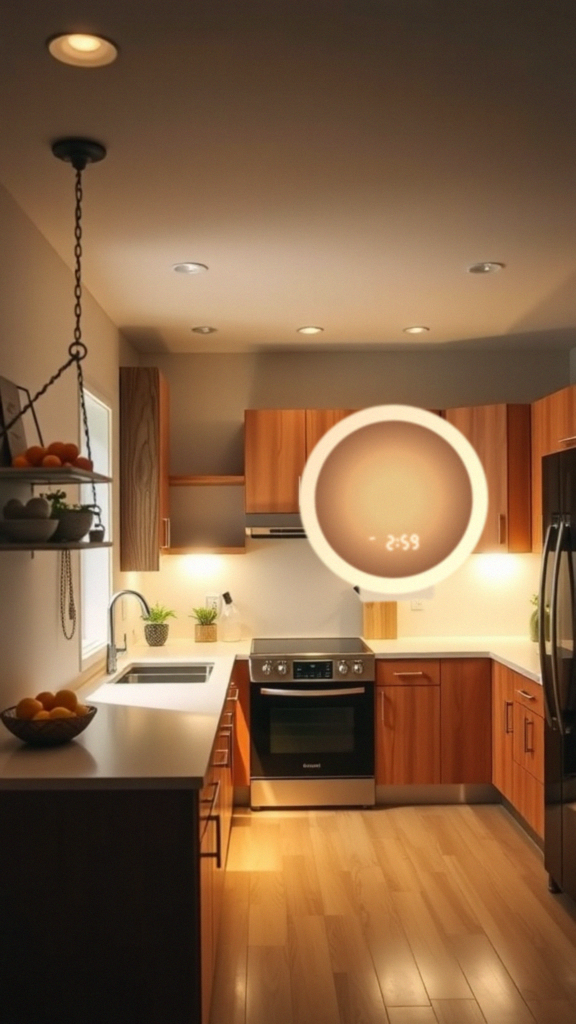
2:59
